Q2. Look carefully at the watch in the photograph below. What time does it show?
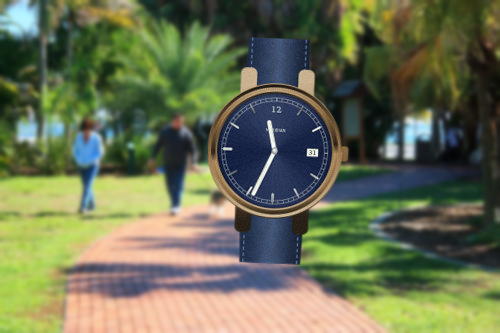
11:34
